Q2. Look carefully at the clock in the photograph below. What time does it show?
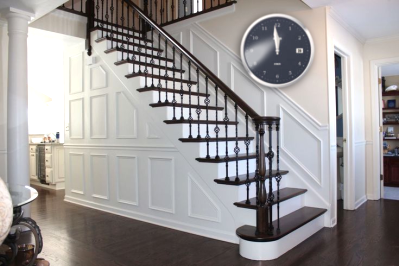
11:59
